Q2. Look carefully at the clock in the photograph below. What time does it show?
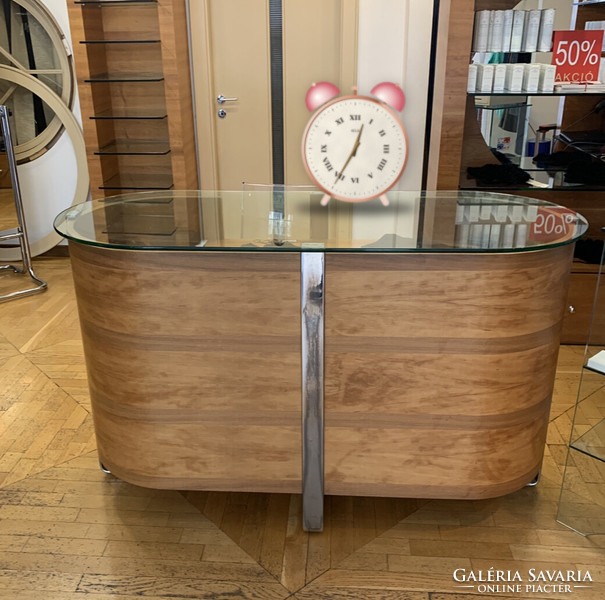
12:35
